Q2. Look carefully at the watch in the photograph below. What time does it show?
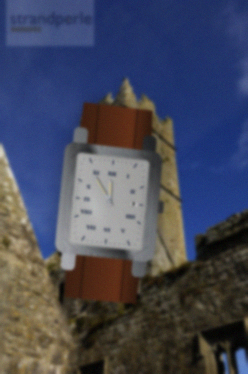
11:54
